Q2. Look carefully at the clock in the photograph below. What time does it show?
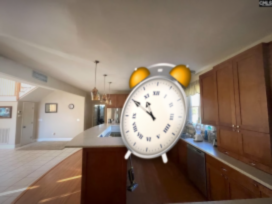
10:50
